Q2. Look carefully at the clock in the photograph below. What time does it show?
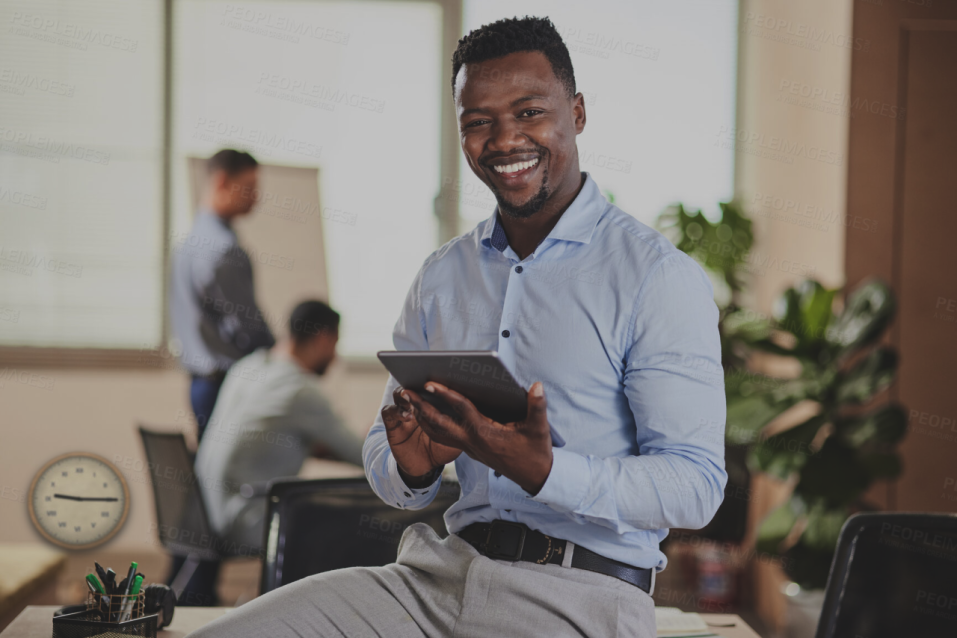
9:15
